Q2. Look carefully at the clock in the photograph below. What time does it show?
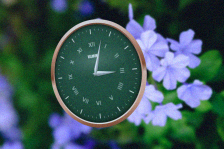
3:03
